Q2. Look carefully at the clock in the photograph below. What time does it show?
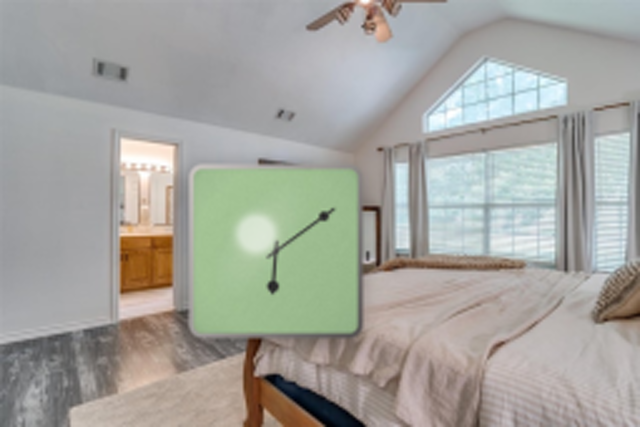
6:09
